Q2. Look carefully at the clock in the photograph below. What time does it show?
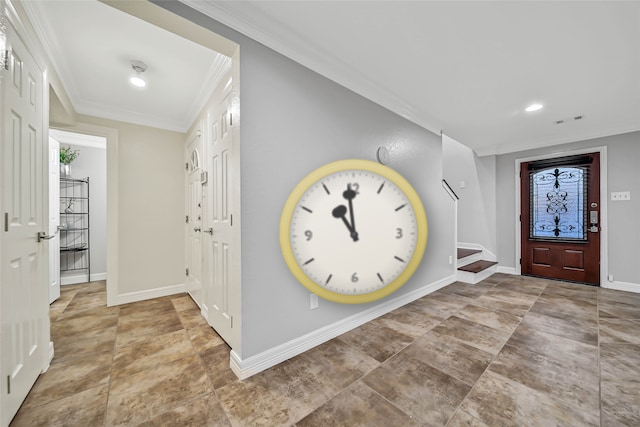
10:59
